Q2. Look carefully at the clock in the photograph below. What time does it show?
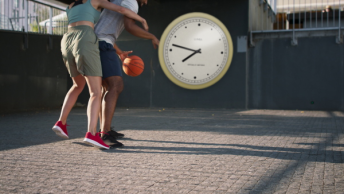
7:47
